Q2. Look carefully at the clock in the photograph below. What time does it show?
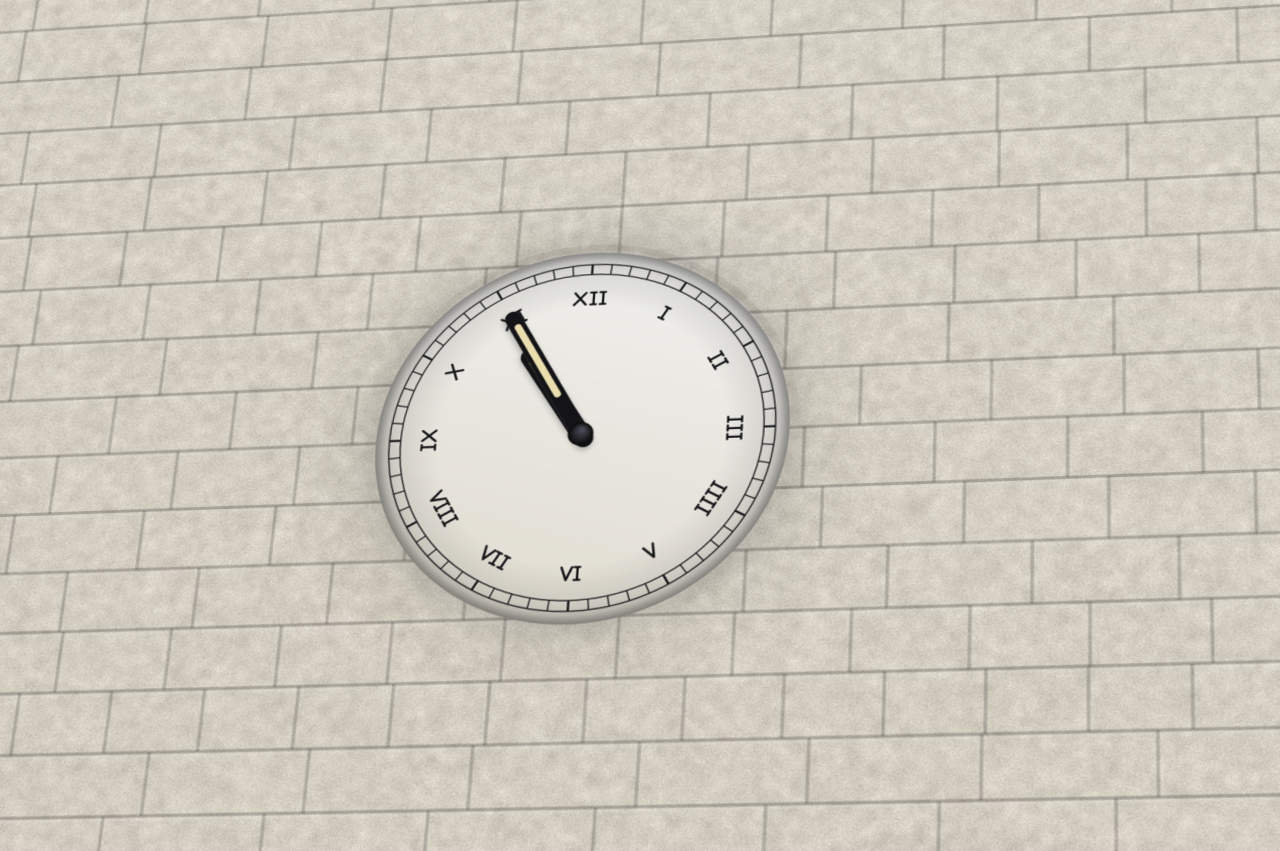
10:55
